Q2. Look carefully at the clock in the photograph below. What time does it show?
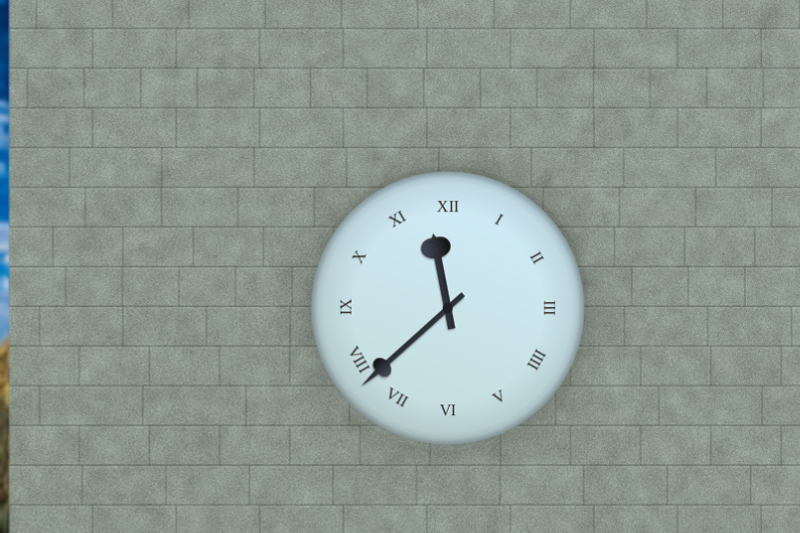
11:38
